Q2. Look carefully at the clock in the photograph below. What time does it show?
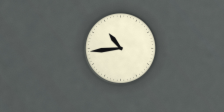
10:44
